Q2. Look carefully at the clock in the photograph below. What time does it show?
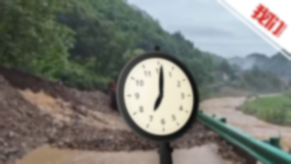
7:01
